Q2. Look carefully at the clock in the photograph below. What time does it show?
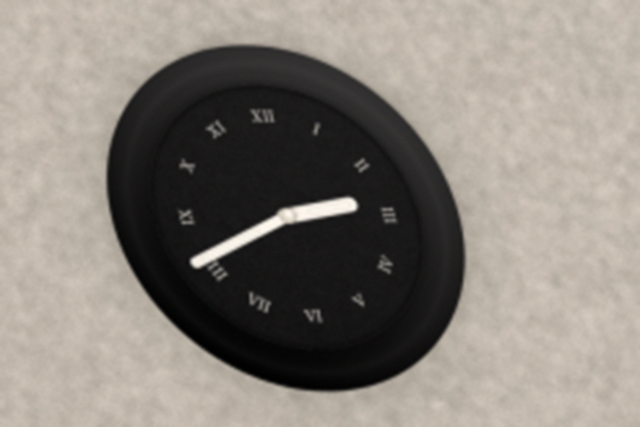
2:41
